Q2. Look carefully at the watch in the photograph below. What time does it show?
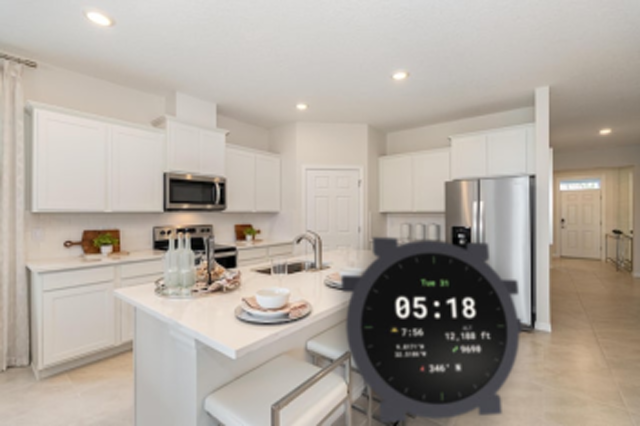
5:18
